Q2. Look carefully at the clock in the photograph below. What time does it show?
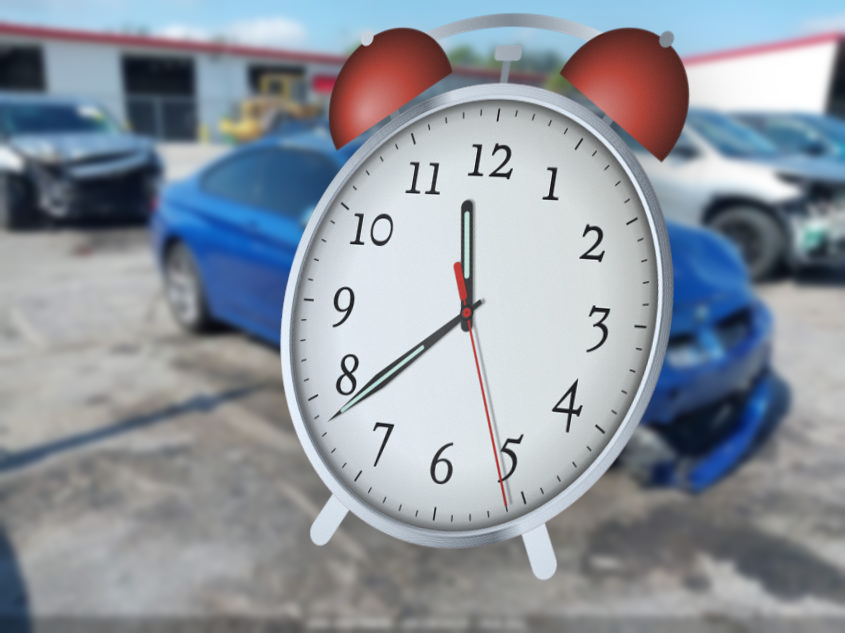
11:38:26
